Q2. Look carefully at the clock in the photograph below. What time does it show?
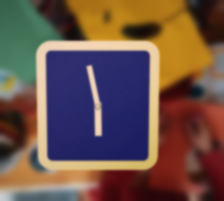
5:58
